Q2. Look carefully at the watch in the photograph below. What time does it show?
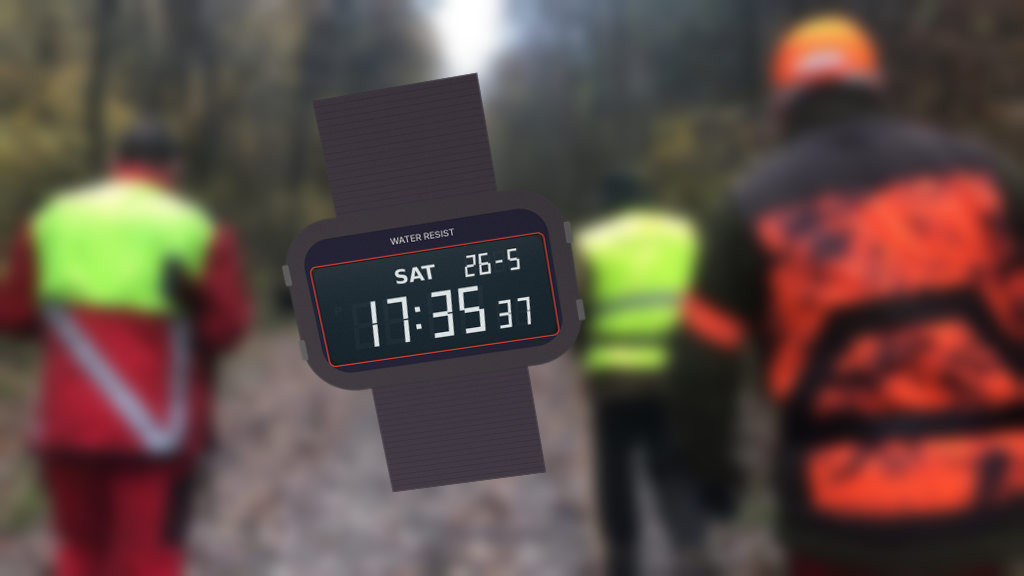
17:35:37
